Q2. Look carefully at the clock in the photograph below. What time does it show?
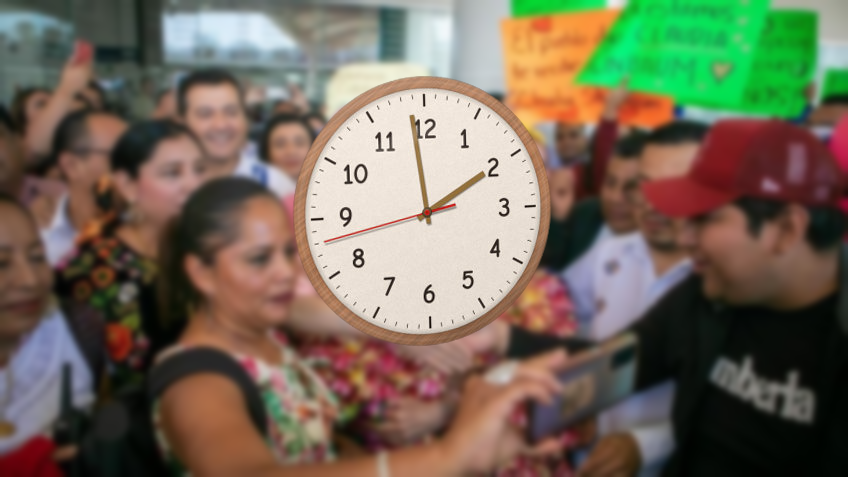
1:58:43
